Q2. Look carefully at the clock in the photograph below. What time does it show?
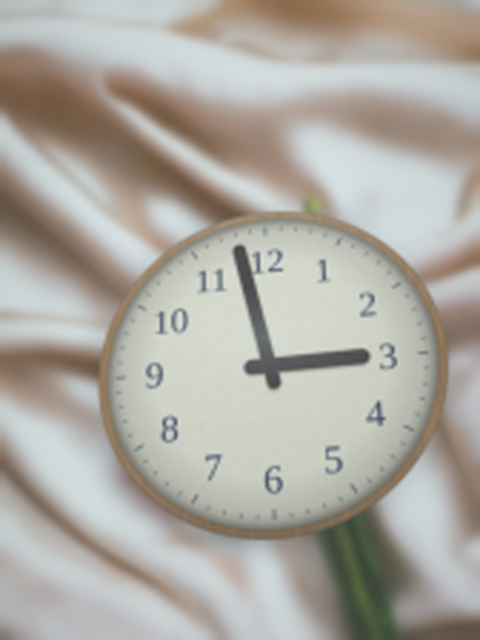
2:58
